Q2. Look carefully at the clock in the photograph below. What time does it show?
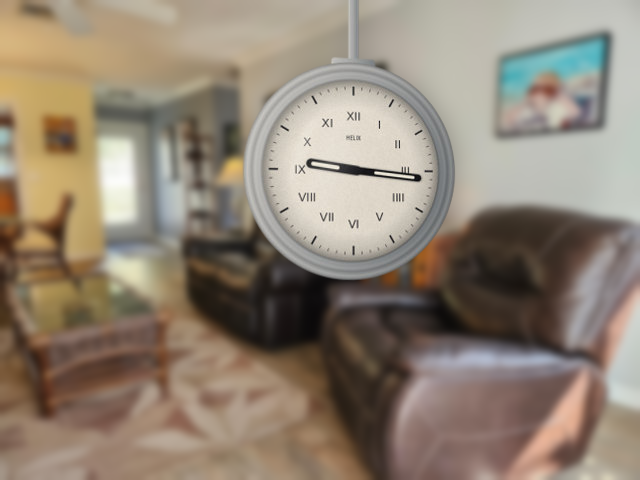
9:16
